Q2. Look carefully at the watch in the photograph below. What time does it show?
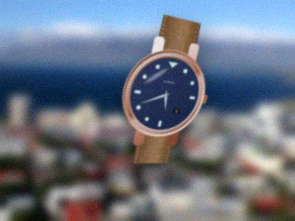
5:41
